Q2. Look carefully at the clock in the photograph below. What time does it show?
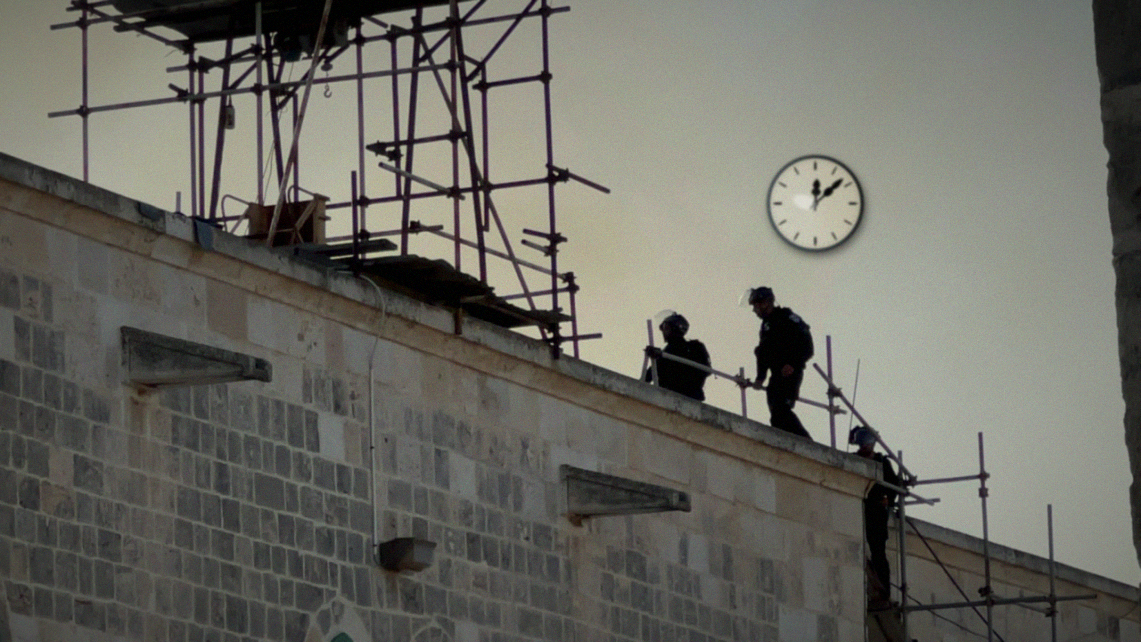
12:08
